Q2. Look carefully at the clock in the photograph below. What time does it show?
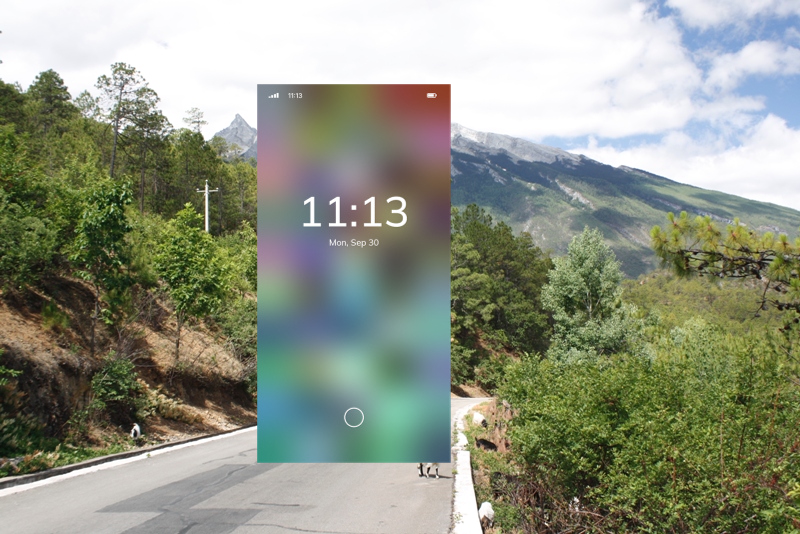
11:13
